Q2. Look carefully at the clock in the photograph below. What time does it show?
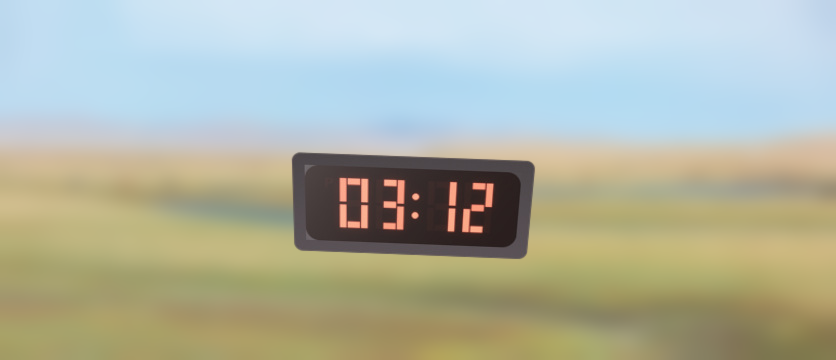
3:12
